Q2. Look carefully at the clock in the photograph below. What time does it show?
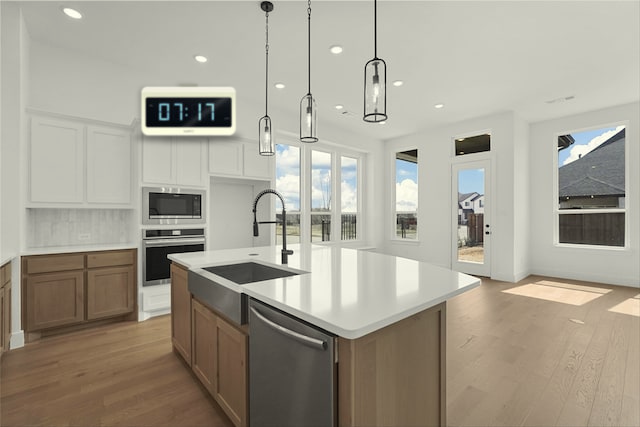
7:17
